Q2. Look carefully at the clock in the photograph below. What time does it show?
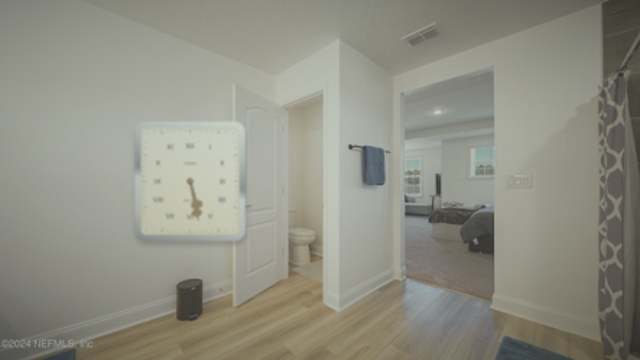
5:28
